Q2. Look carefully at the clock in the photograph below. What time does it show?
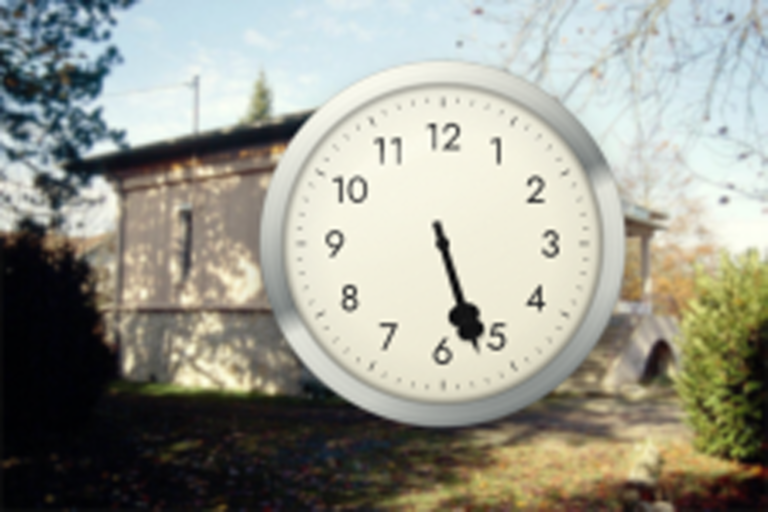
5:27
